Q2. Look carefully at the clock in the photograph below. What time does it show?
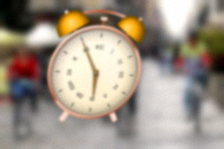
5:55
